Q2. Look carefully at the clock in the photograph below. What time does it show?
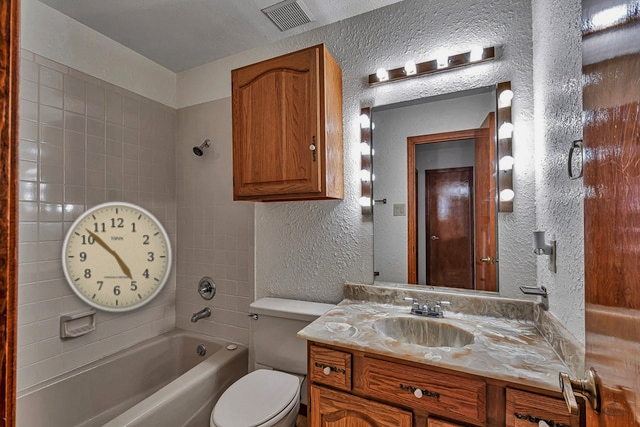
4:52
